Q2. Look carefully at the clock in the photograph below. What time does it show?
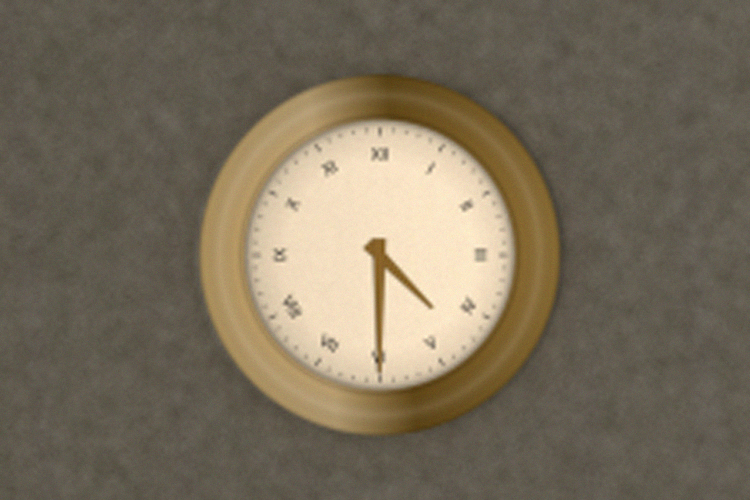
4:30
